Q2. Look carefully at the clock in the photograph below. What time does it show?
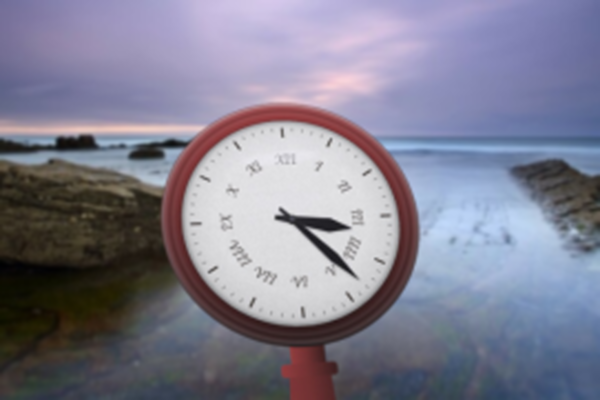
3:23
